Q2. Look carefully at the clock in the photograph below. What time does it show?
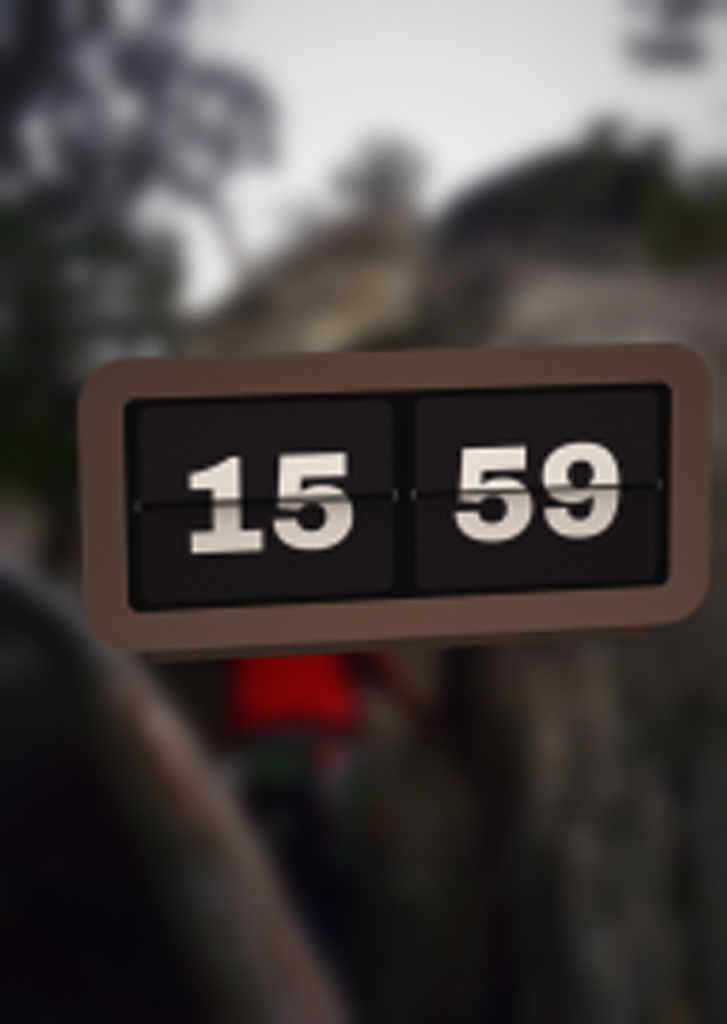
15:59
